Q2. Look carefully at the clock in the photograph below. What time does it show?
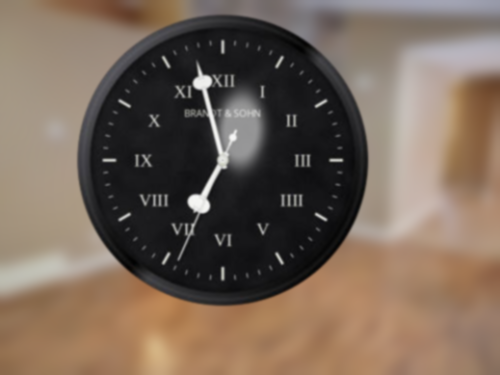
6:57:34
